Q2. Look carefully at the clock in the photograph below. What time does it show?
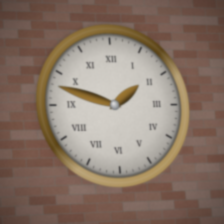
1:48
